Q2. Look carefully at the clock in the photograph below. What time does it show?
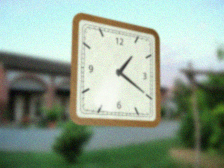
1:20
